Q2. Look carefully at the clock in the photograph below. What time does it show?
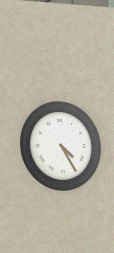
4:25
